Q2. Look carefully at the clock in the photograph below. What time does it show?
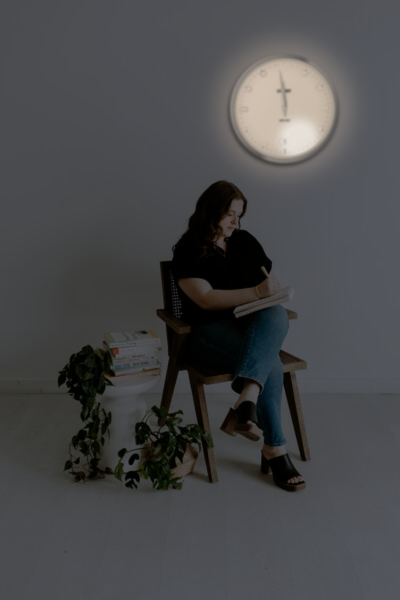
11:59
